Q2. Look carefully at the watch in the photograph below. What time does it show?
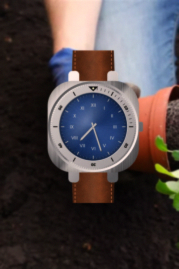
7:27
